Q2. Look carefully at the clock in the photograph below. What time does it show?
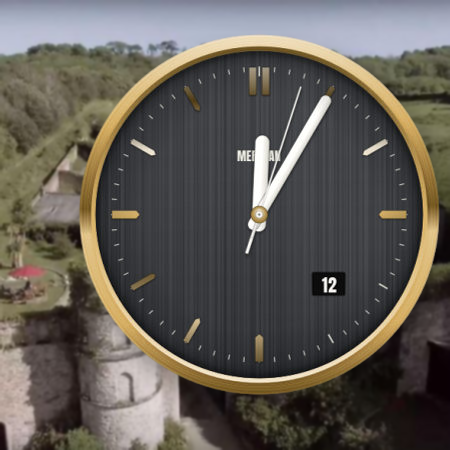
12:05:03
